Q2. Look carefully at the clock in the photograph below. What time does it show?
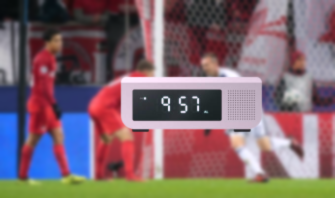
9:57
